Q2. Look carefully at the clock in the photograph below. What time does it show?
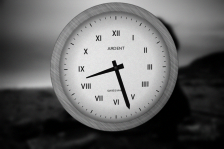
8:27
